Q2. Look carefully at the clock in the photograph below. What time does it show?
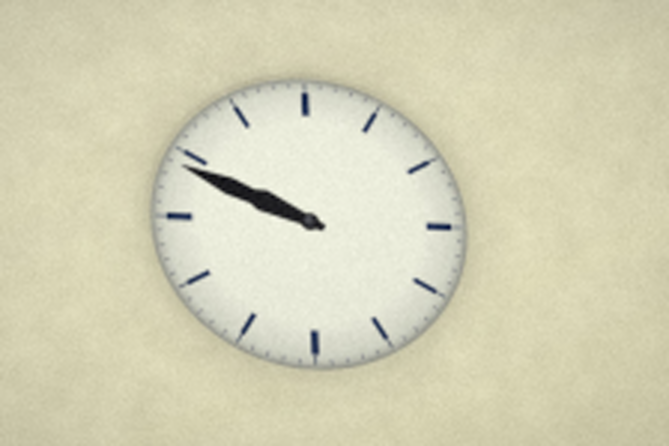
9:49
